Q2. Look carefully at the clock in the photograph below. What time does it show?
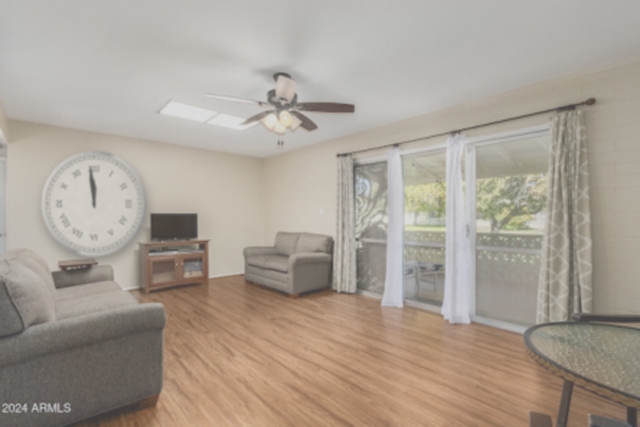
11:59
